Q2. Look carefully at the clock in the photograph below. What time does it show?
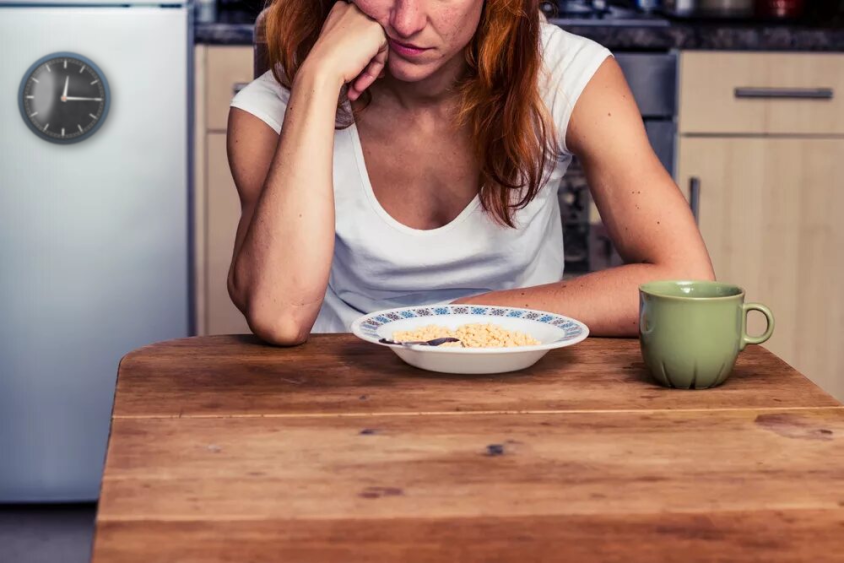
12:15
